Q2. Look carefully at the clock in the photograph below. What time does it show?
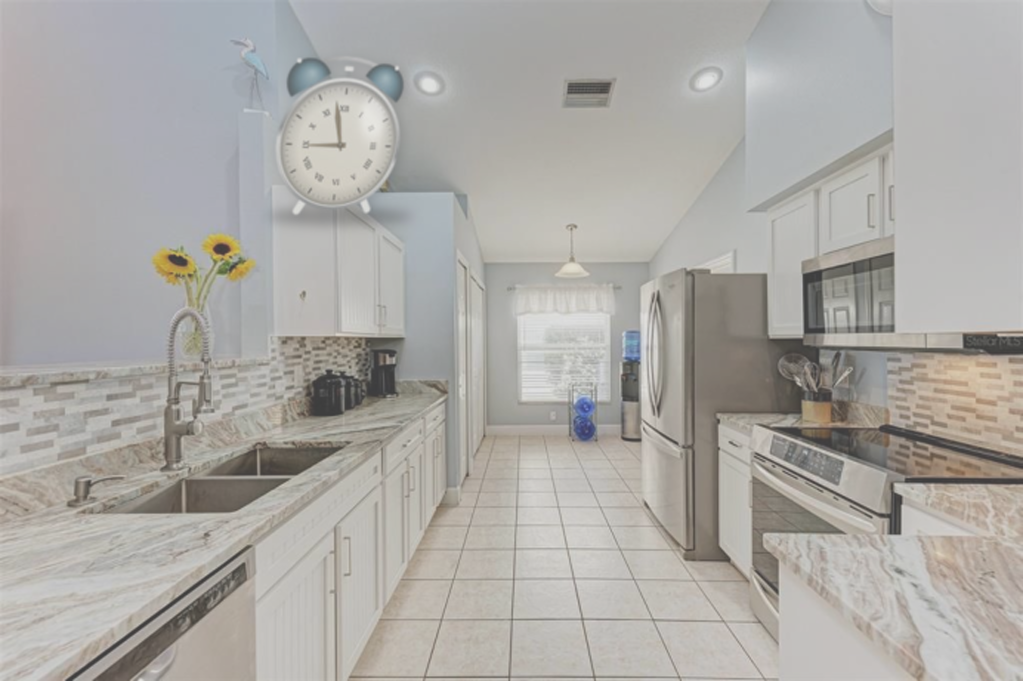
8:58
